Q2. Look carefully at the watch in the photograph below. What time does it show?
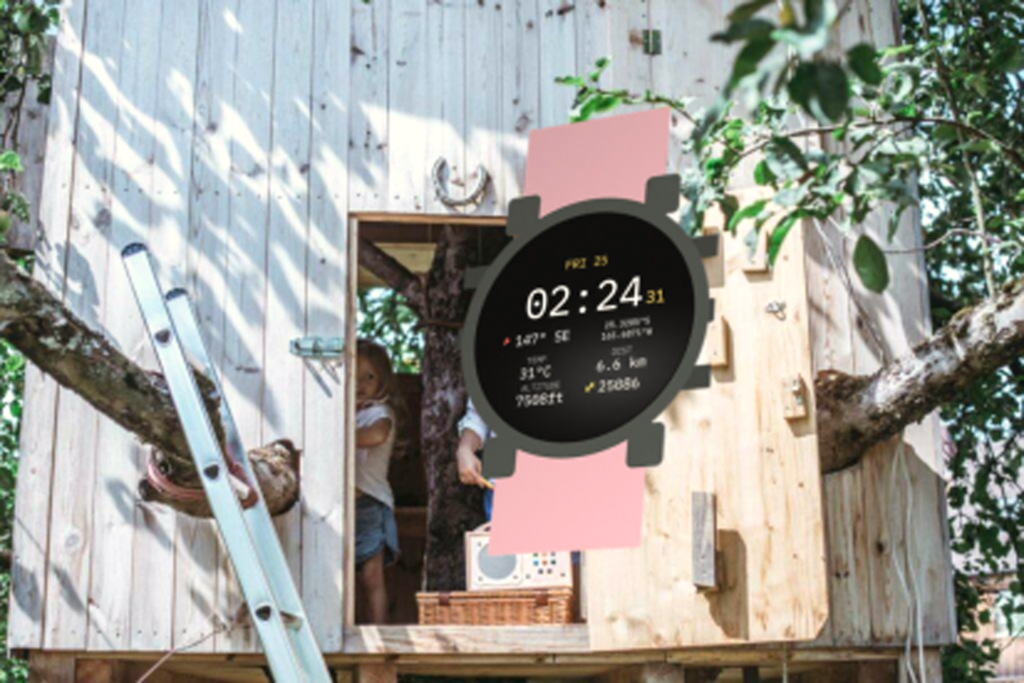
2:24
